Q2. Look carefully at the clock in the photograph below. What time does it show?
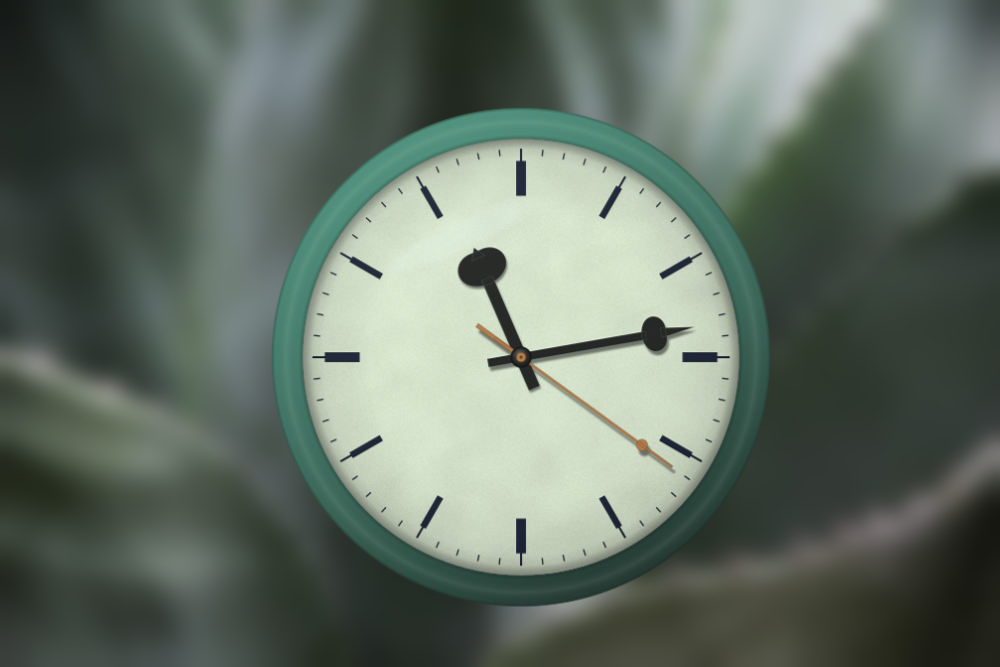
11:13:21
